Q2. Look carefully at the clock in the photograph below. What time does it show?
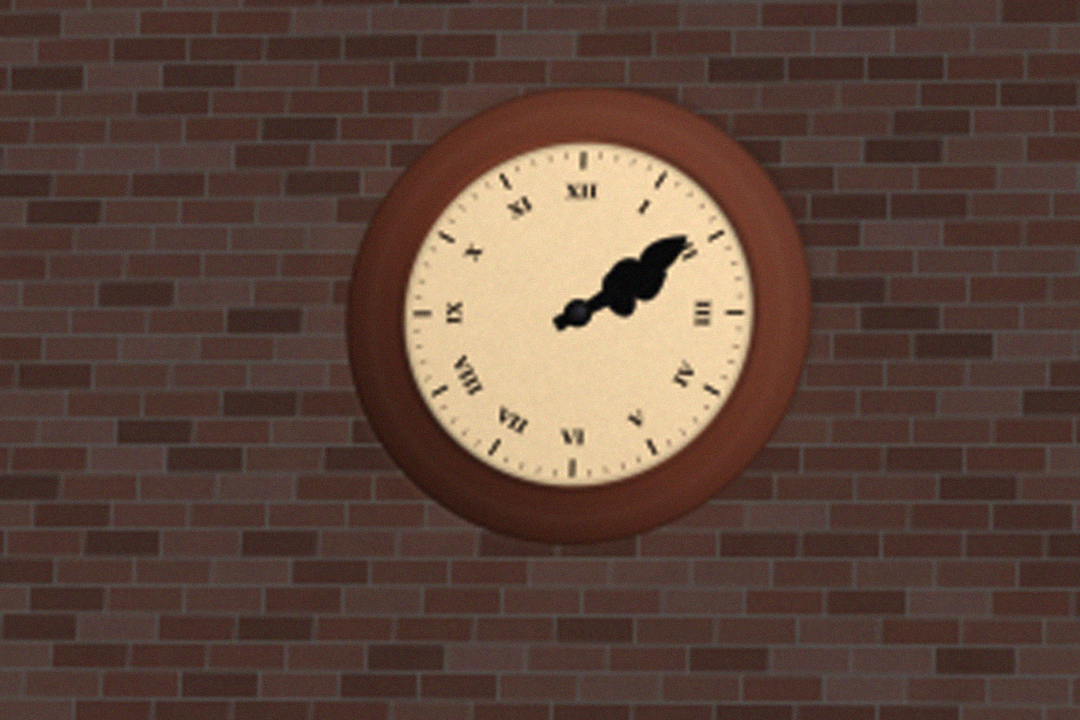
2:09
